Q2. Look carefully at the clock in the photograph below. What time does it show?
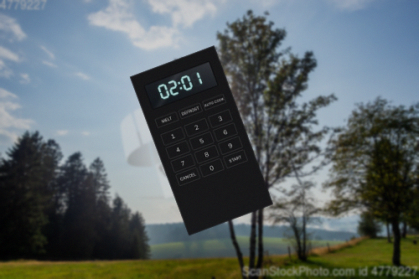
2:01
